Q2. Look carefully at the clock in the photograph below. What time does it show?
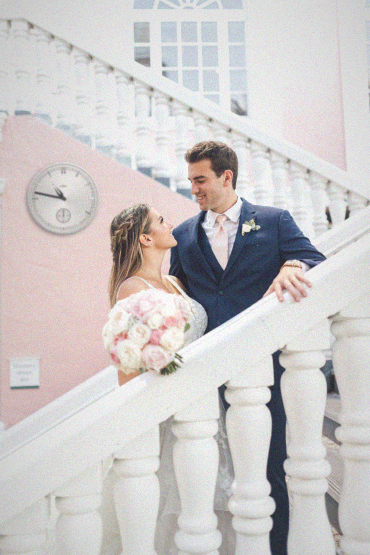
10:47
